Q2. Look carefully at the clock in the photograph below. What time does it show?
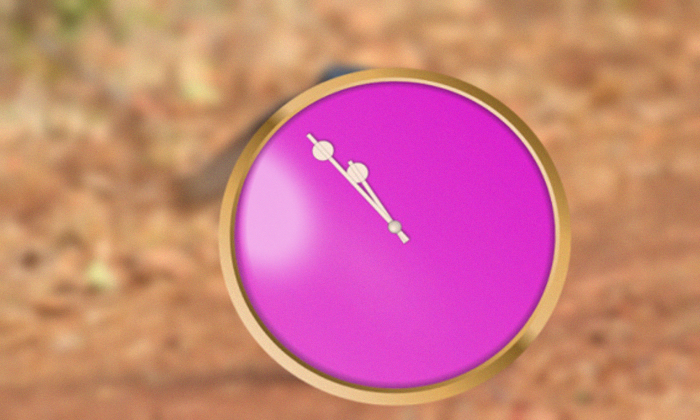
10:53
